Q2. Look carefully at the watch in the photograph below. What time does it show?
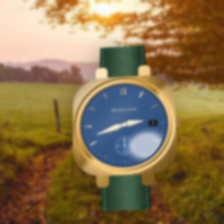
2:42
